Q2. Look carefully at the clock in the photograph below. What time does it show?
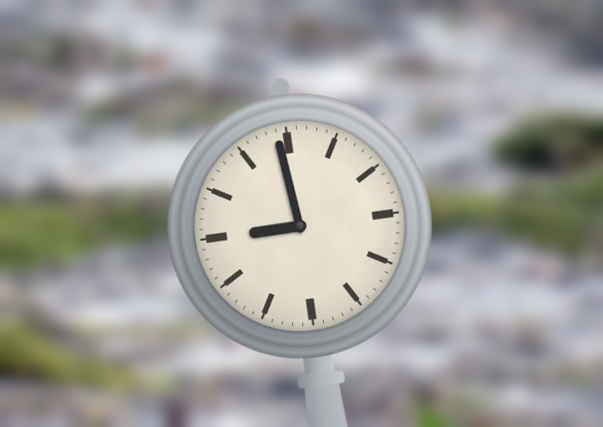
8:59
